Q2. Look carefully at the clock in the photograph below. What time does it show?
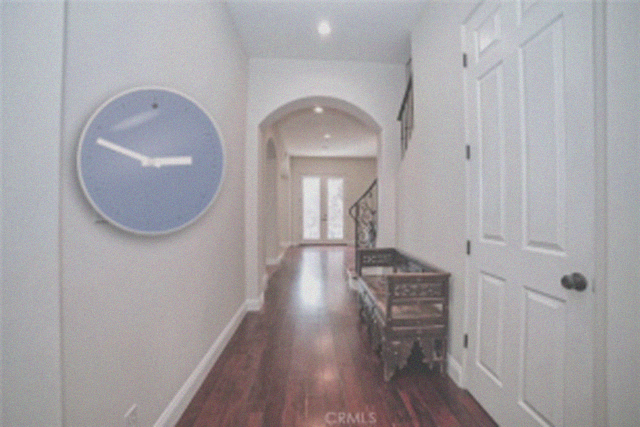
2:48
